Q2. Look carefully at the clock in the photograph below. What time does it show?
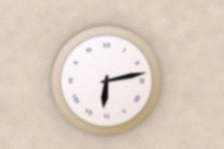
6:13
